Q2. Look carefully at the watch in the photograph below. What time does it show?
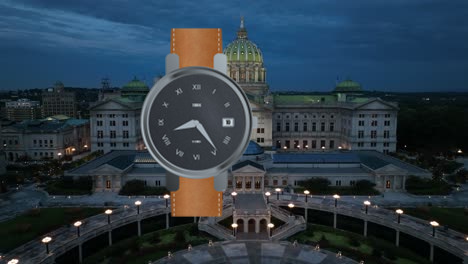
8:24
